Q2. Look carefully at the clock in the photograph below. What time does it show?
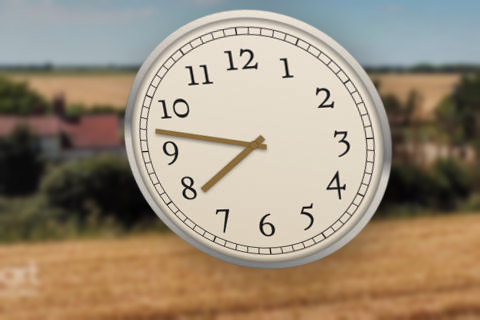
7:47
